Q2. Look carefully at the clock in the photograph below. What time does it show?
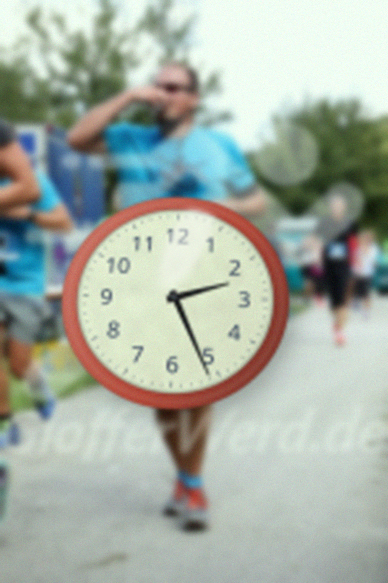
2:26
